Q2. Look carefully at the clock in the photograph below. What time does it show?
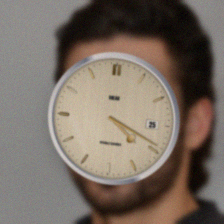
4:19
